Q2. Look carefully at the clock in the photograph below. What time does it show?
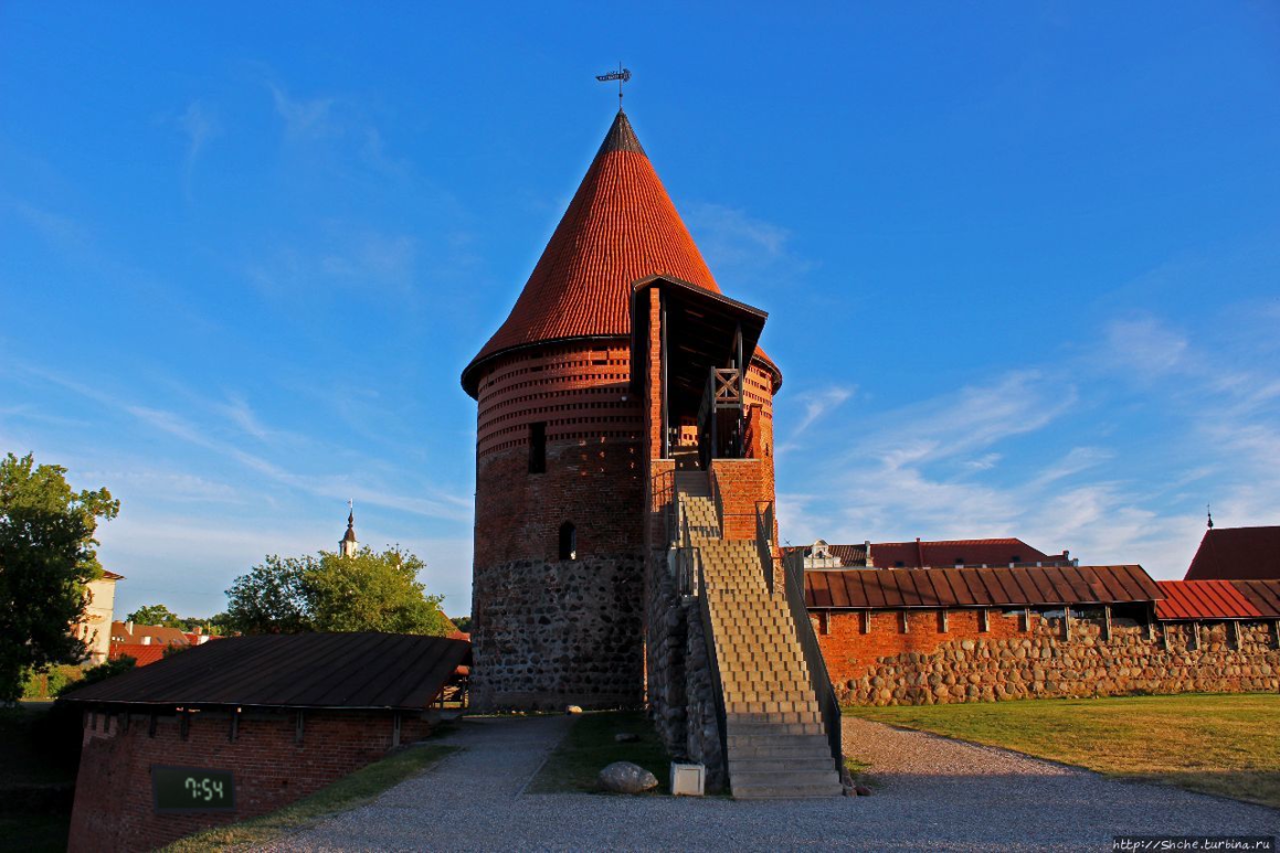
7:54
